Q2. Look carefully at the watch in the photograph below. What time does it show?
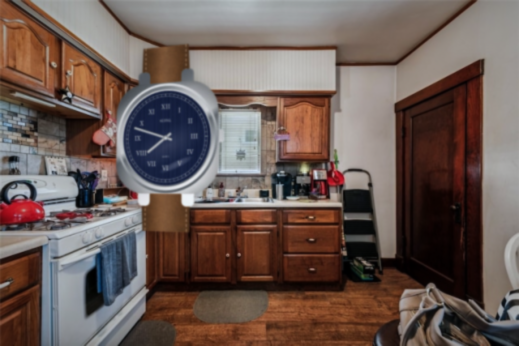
7:48
